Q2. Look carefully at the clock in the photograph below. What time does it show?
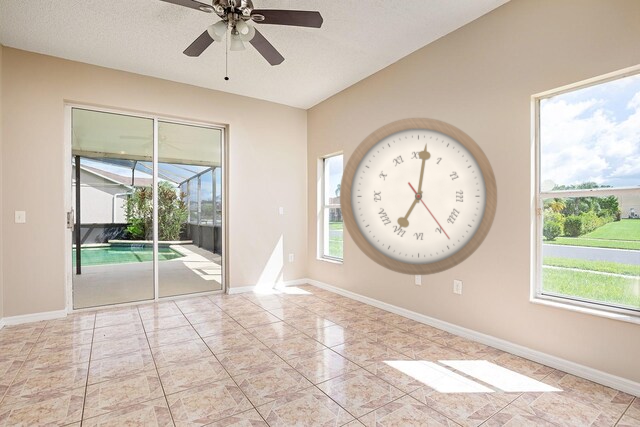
7:01:24
